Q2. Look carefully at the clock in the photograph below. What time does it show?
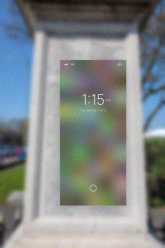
1:15
